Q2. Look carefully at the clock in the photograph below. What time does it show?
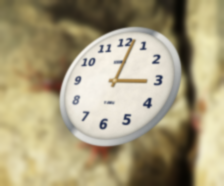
3:02
